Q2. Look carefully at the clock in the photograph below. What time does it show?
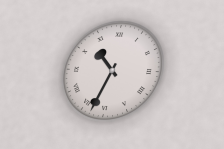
10:33
